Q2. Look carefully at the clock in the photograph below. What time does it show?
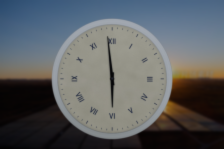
5:59
